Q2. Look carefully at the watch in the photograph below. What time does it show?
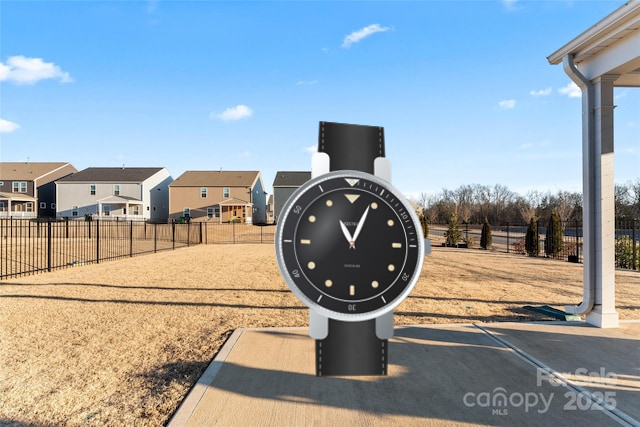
11:04
